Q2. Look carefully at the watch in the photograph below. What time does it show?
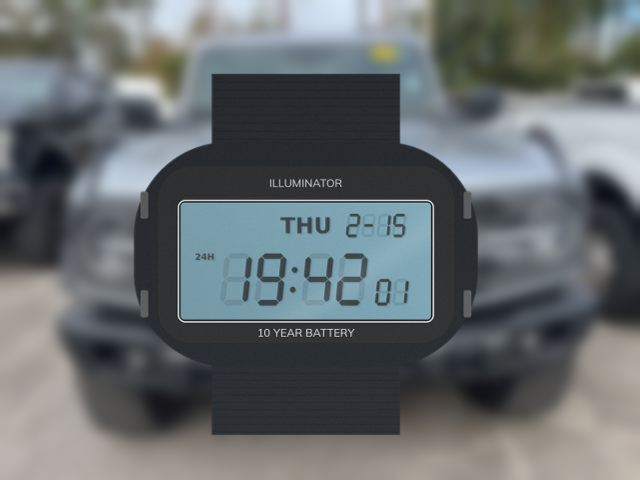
19:42:01
